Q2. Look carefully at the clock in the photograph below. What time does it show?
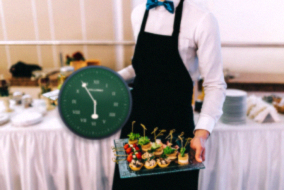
5:54
